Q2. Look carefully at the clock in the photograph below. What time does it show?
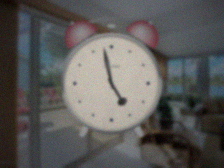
4:58
